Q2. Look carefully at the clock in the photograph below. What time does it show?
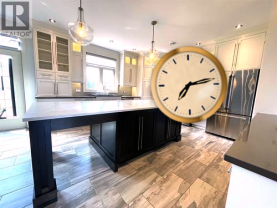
7:13
